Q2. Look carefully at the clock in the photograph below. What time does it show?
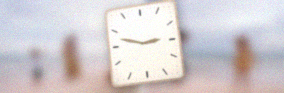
2:48
